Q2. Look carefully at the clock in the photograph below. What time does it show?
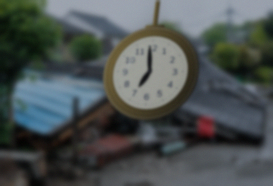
6:59
